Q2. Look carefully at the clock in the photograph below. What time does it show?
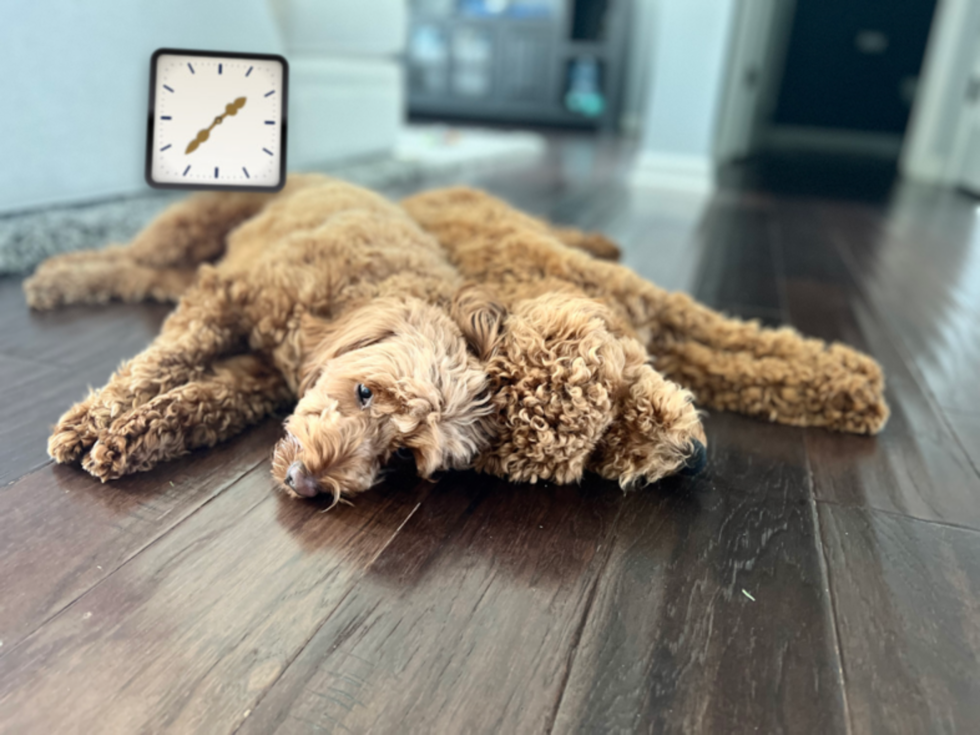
1:37
